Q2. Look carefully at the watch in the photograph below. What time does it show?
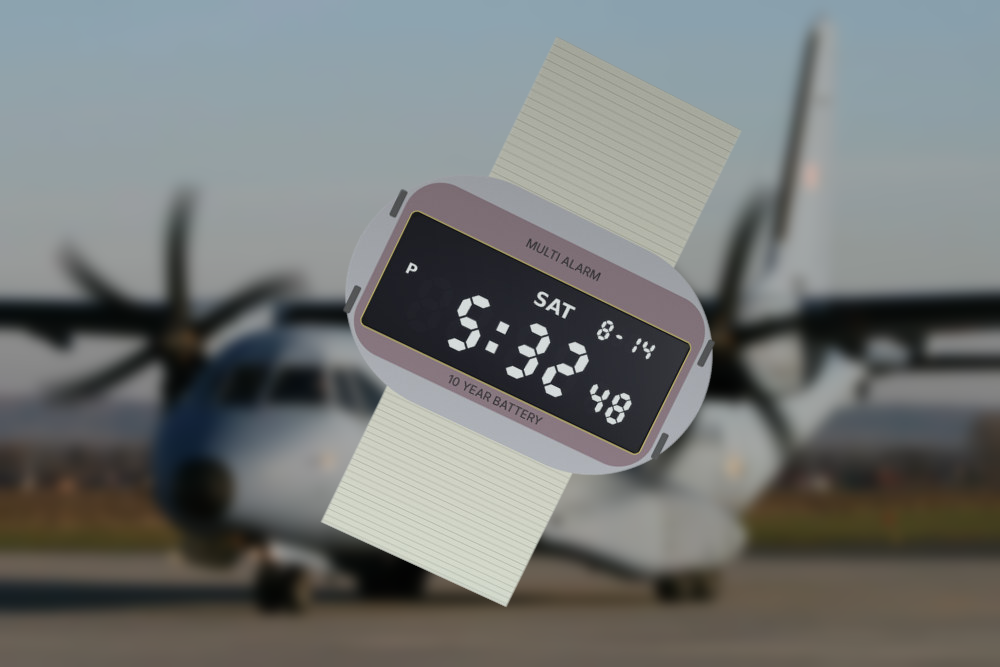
5:32:48
